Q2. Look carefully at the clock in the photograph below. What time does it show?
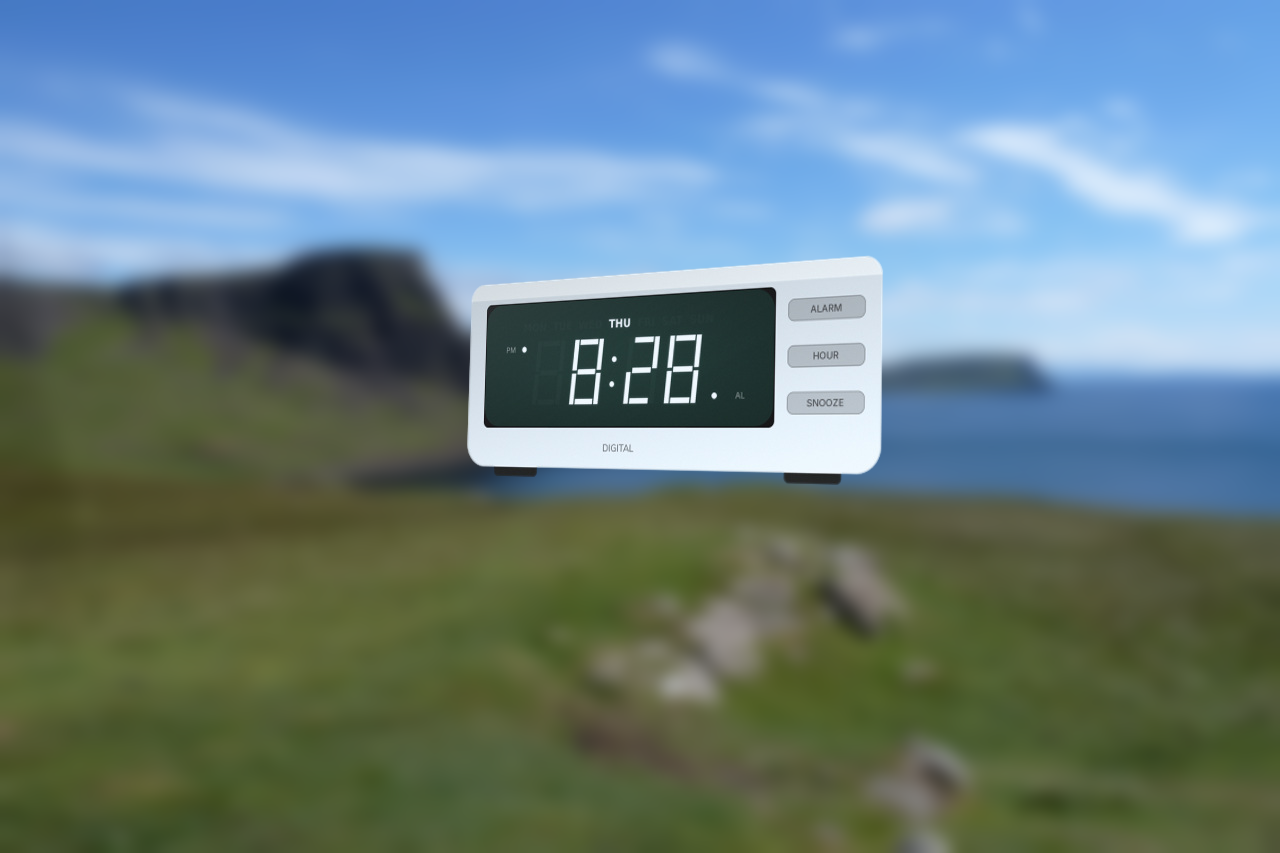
8:28
